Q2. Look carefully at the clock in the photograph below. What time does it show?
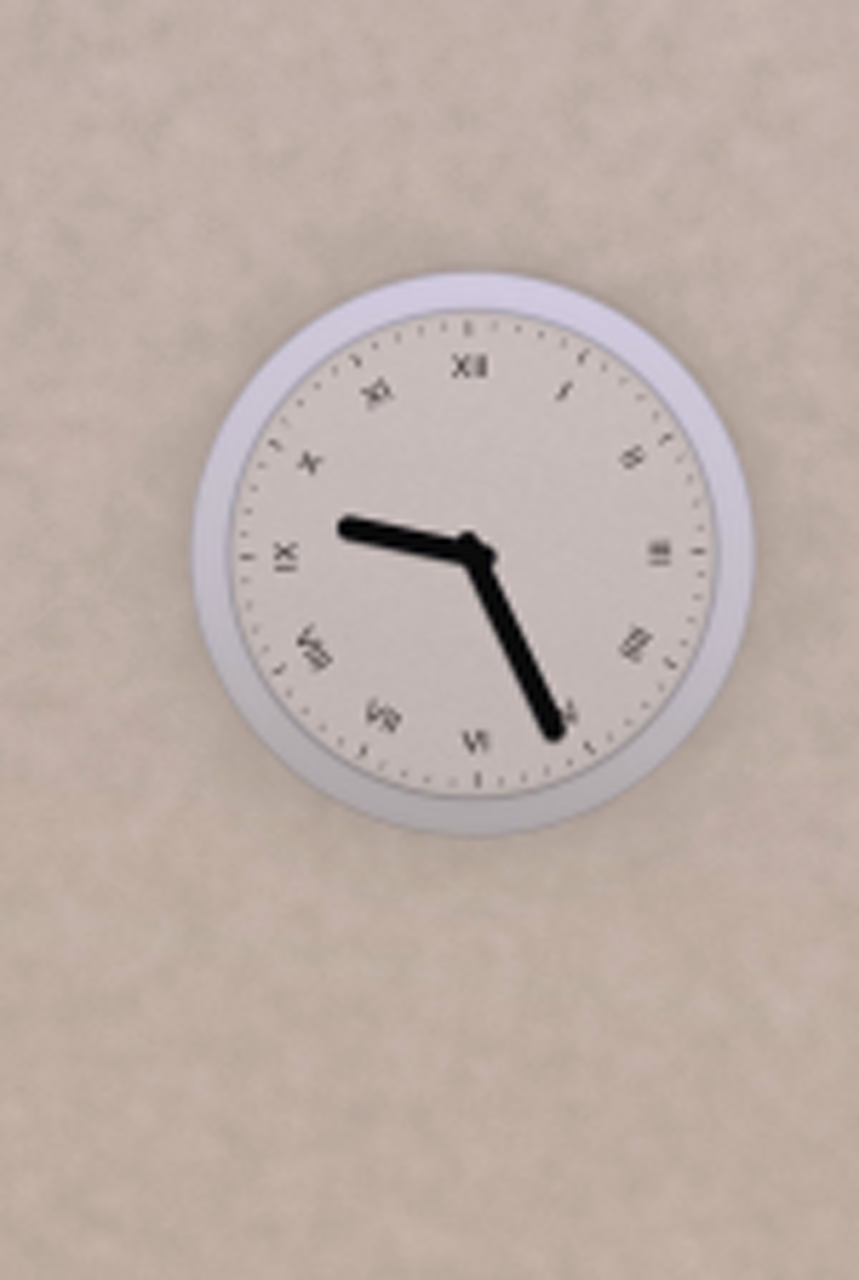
9:26
